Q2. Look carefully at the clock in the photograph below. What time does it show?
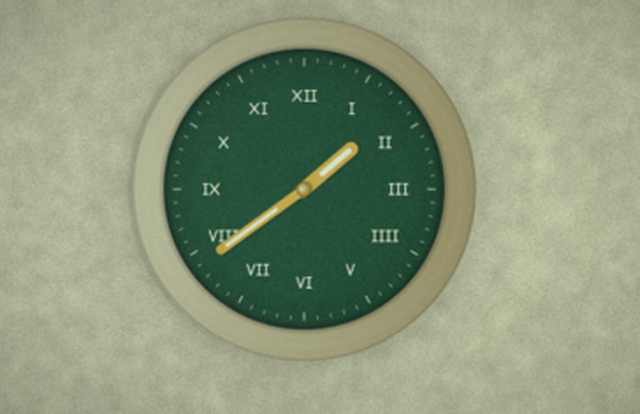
1:39
